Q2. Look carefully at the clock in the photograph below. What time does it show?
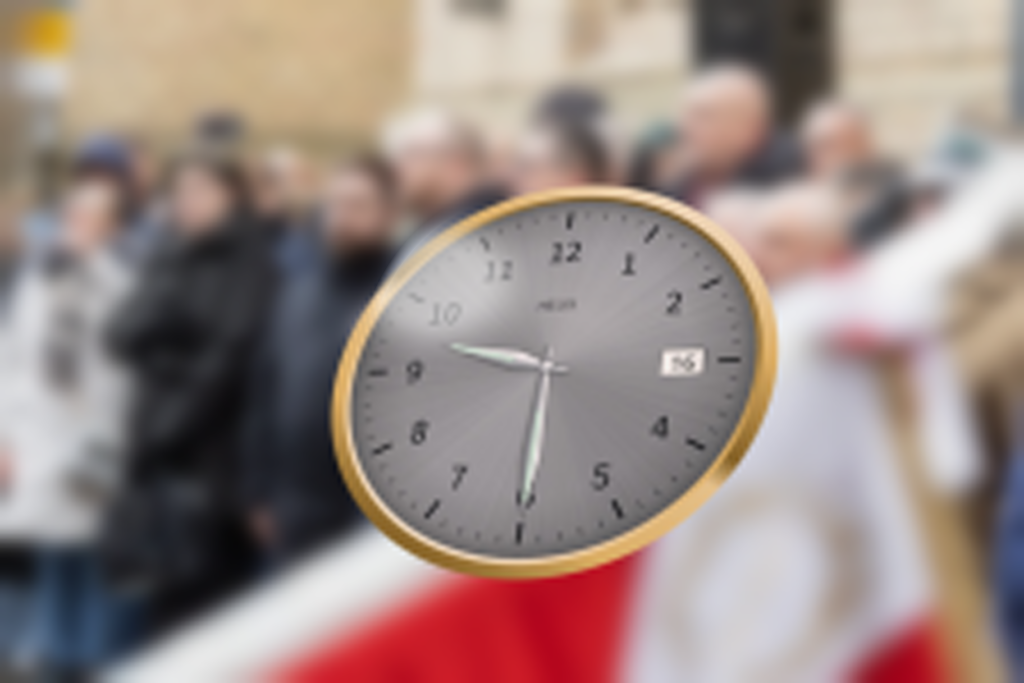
9:30
